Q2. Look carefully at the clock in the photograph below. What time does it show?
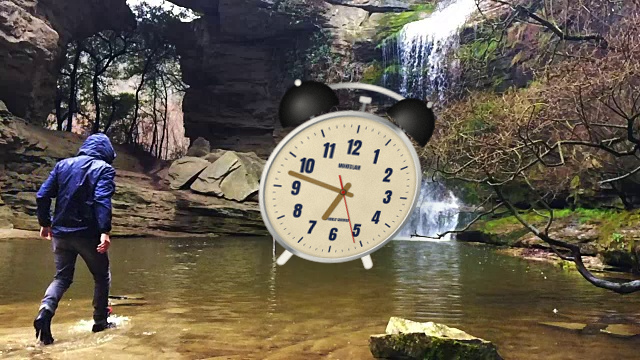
6:47:26
